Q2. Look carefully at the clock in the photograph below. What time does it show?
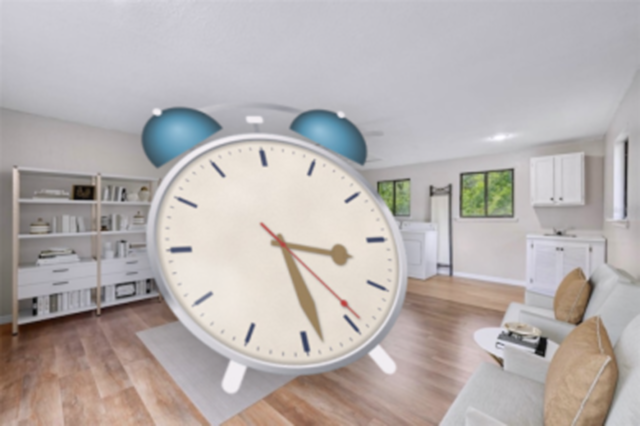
3:28:24
